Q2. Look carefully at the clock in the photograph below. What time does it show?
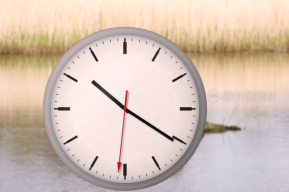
10:20:31
